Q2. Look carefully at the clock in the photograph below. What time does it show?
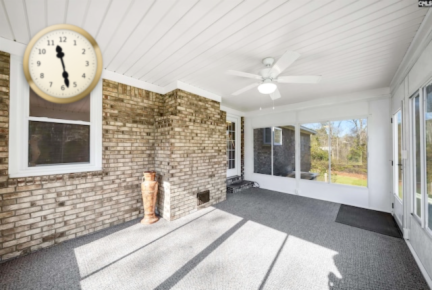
11:28
